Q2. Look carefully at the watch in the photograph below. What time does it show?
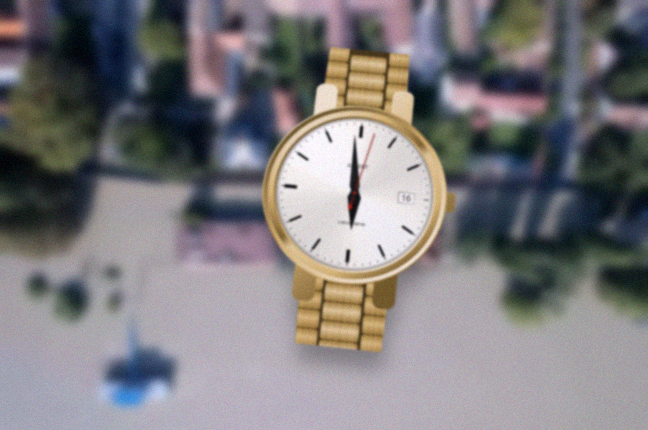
5:59:02
